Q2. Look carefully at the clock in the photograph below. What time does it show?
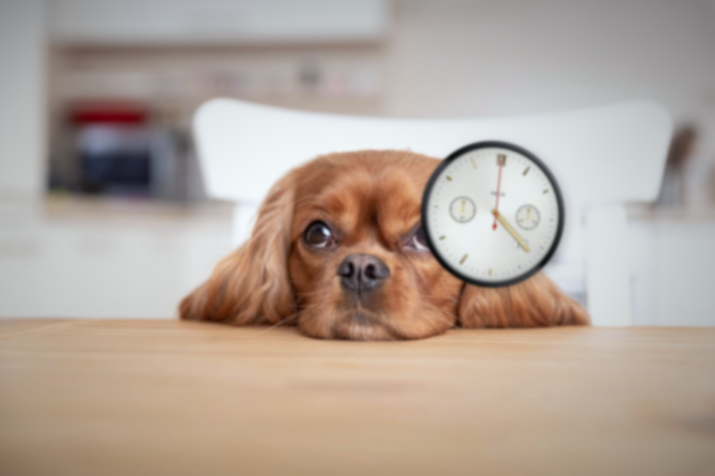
4:22
